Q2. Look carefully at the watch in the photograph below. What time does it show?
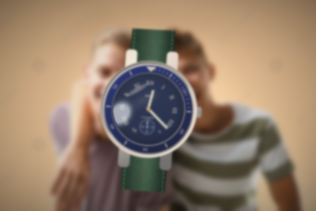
12:22
